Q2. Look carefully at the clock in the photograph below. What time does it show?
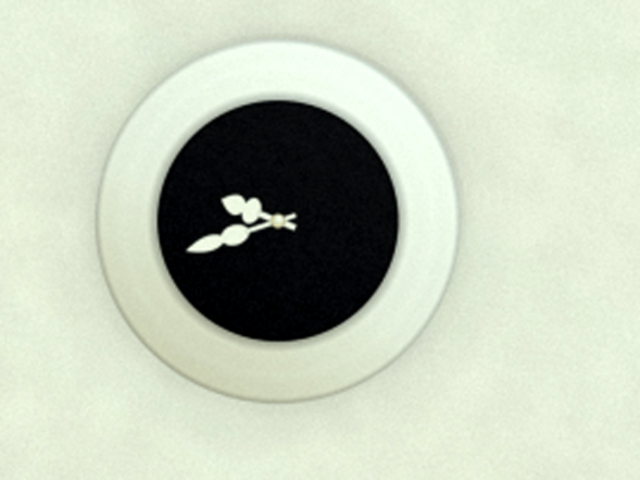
9:42
